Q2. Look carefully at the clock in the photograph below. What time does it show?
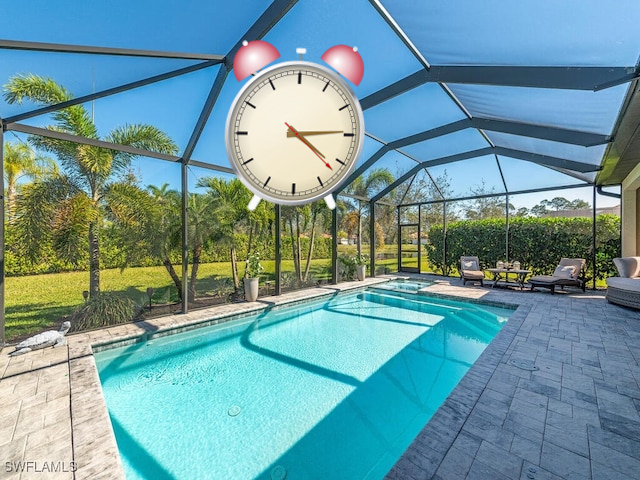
4:14:22
